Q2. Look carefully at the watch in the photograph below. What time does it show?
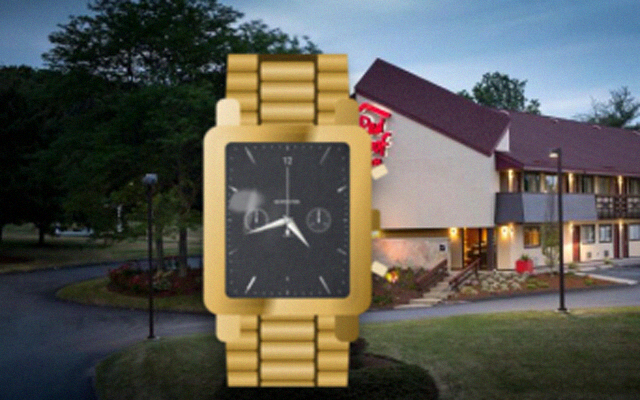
4:42
